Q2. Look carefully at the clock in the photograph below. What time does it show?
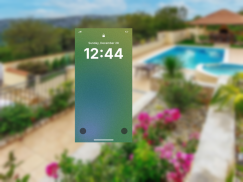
12:44
